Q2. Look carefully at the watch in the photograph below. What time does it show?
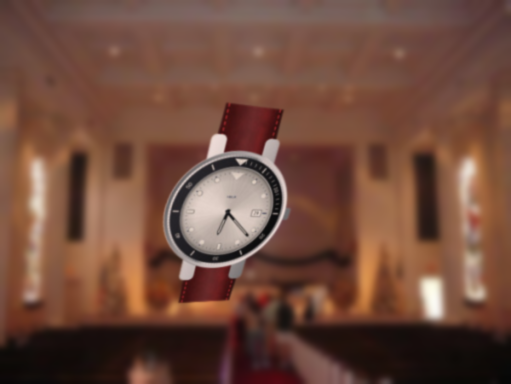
6:22
